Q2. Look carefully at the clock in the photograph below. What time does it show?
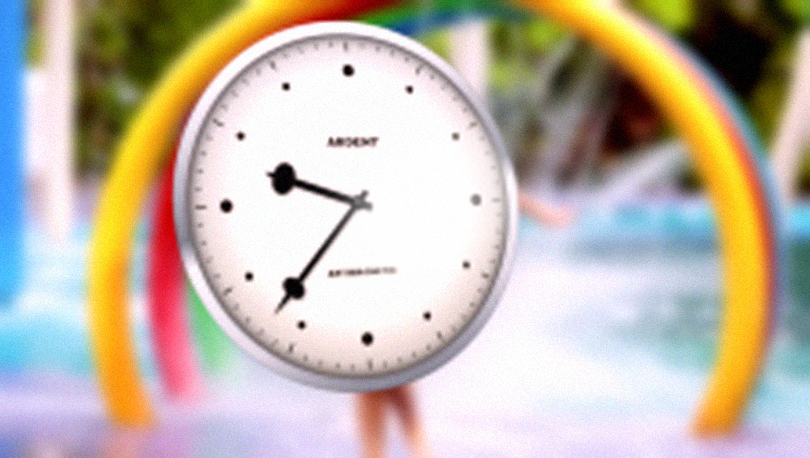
9:37
